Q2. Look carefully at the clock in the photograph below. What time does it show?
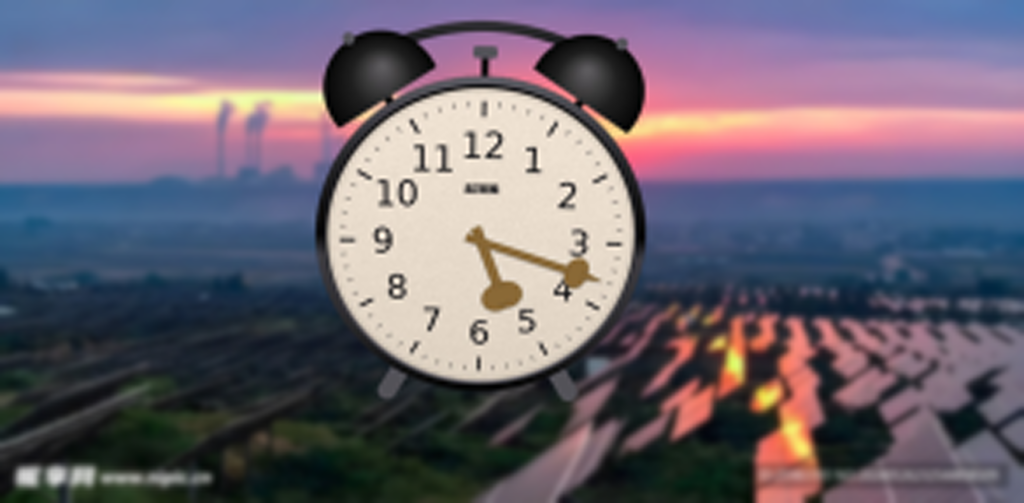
5:18
